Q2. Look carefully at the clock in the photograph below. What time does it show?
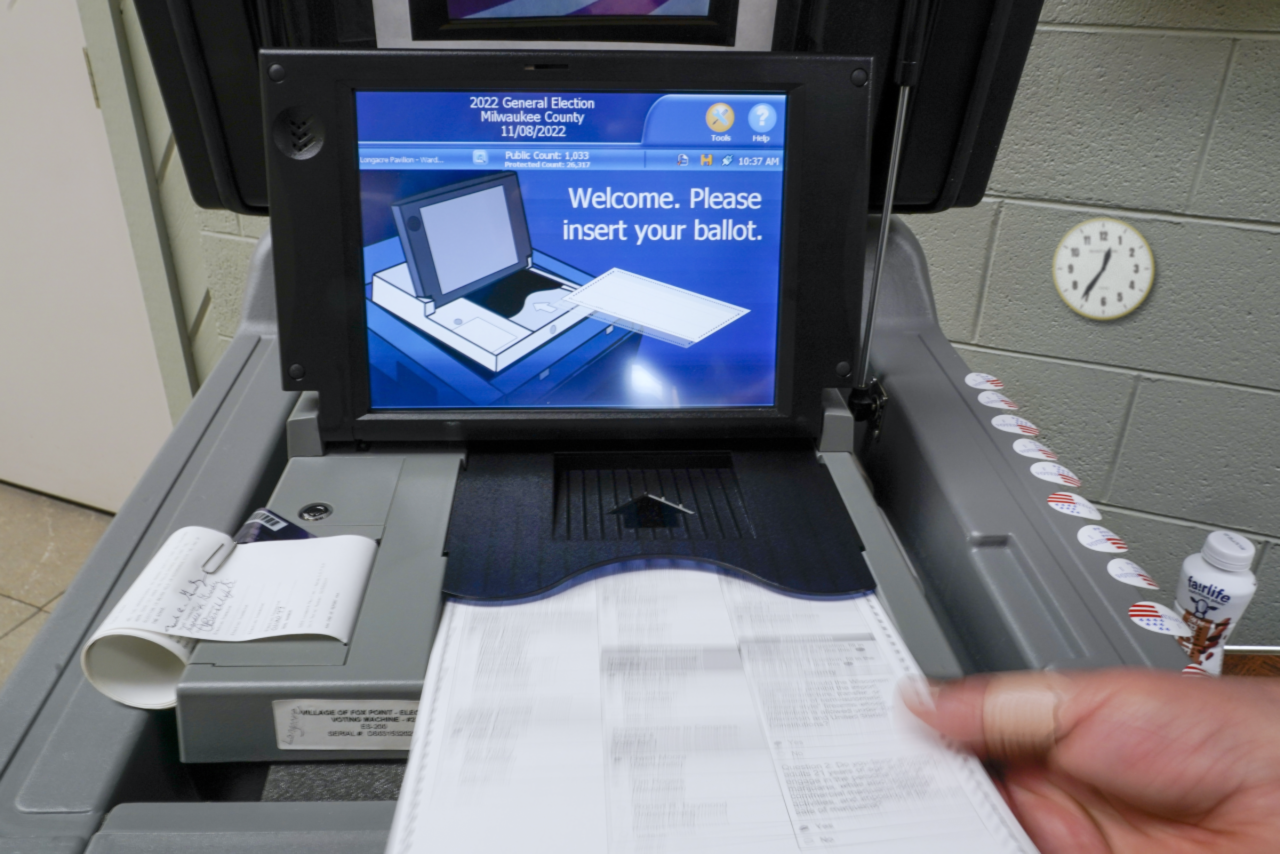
12:36
